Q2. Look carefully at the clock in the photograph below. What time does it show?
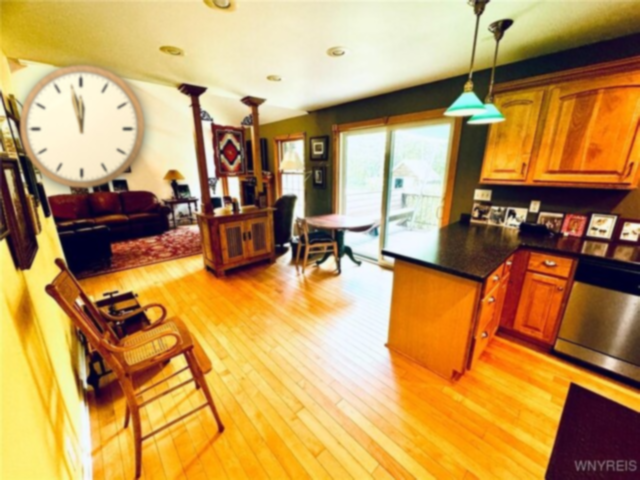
11:58
